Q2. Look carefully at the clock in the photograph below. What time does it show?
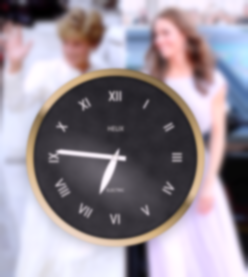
6:46
